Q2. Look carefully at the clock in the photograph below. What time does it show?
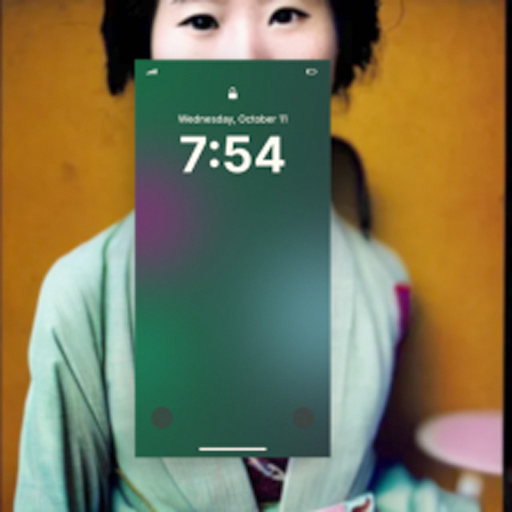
7:54
